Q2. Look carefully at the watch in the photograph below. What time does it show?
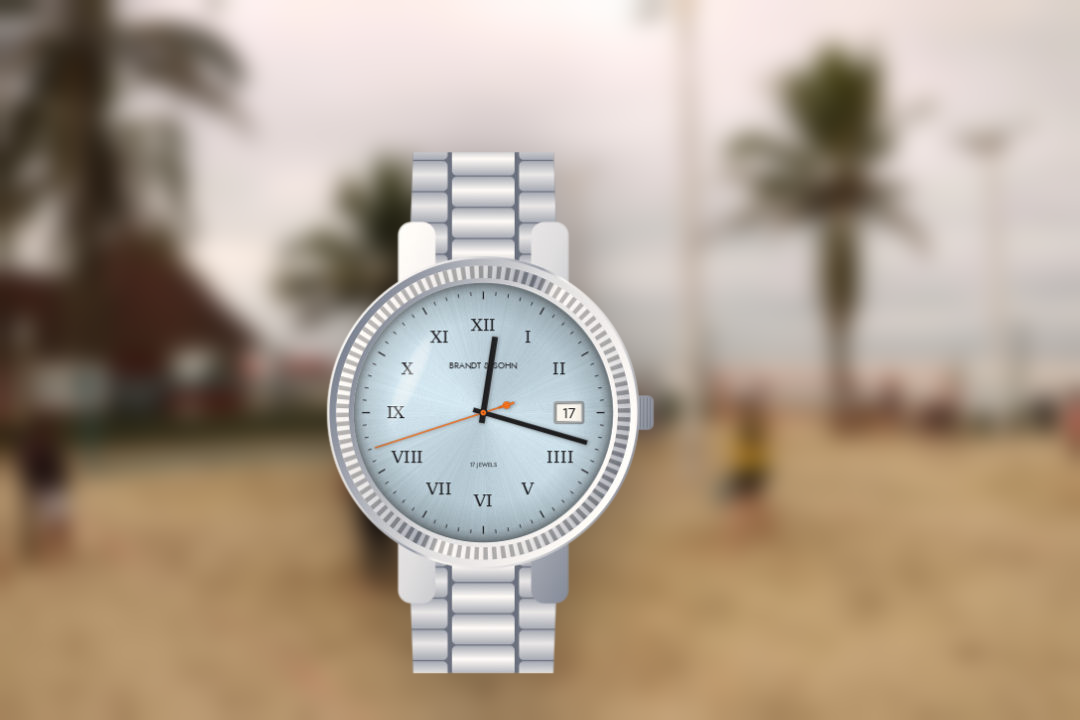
12:17:42
